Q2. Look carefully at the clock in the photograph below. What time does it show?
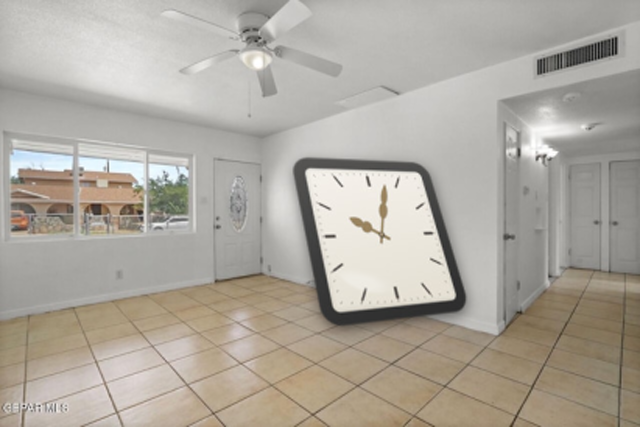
10:03
